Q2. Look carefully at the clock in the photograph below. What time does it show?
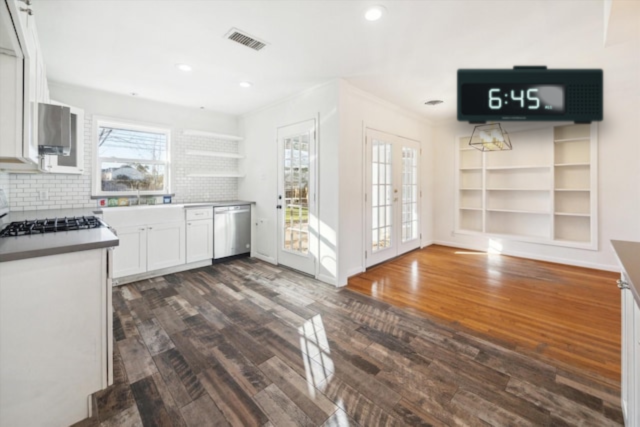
6:45
